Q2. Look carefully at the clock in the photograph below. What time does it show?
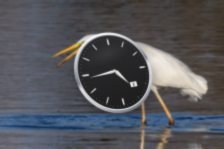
4:44
